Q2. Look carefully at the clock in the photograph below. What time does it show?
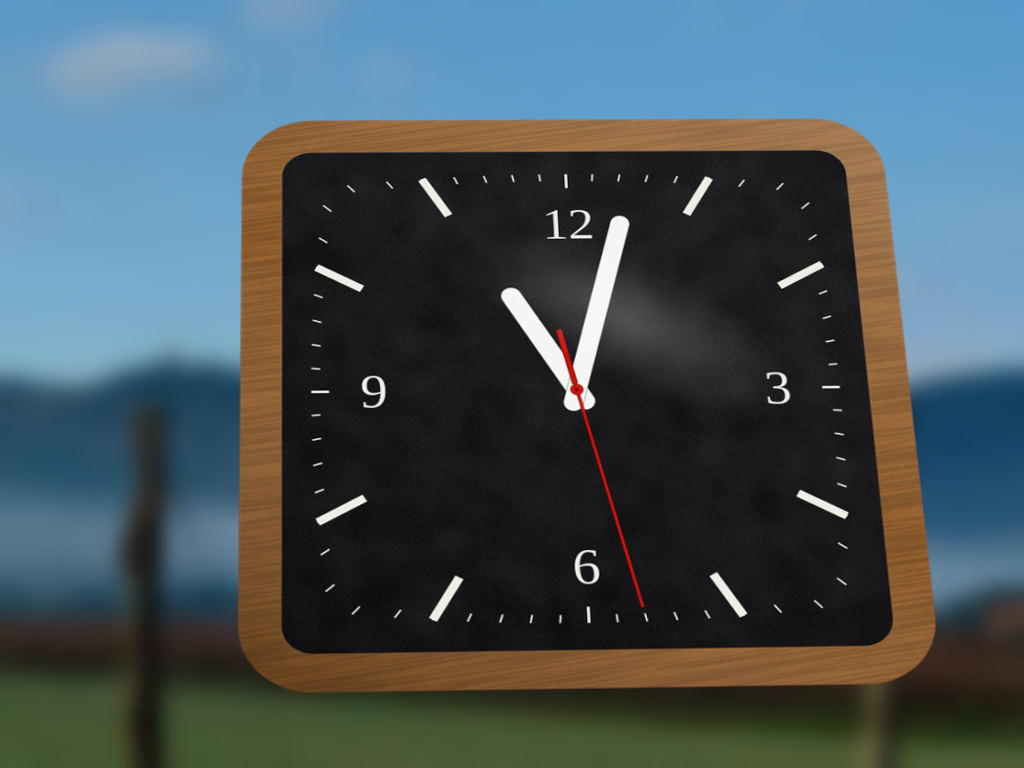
11:02:28
